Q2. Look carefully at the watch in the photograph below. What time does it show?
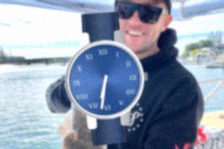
6:32
